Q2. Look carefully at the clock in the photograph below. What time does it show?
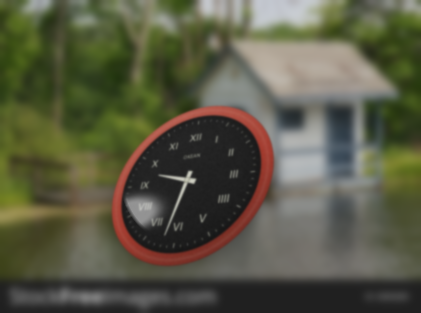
9:32
